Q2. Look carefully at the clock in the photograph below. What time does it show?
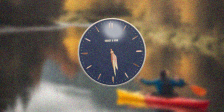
5:29
